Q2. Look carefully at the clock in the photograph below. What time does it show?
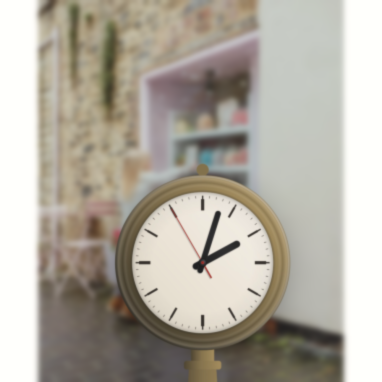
2:02:55
